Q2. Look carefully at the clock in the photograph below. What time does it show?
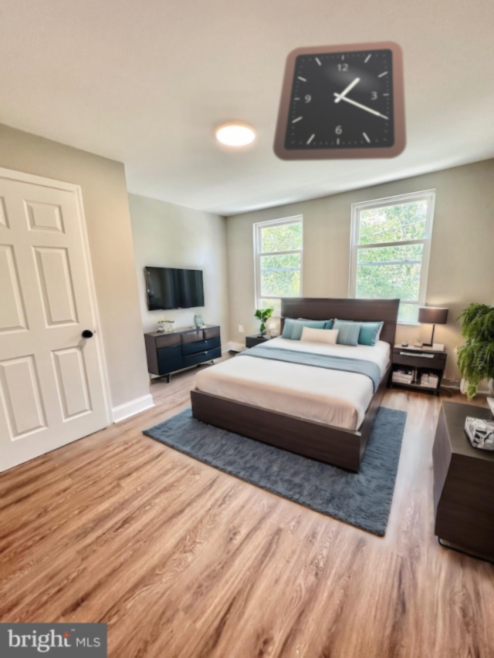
1:20
